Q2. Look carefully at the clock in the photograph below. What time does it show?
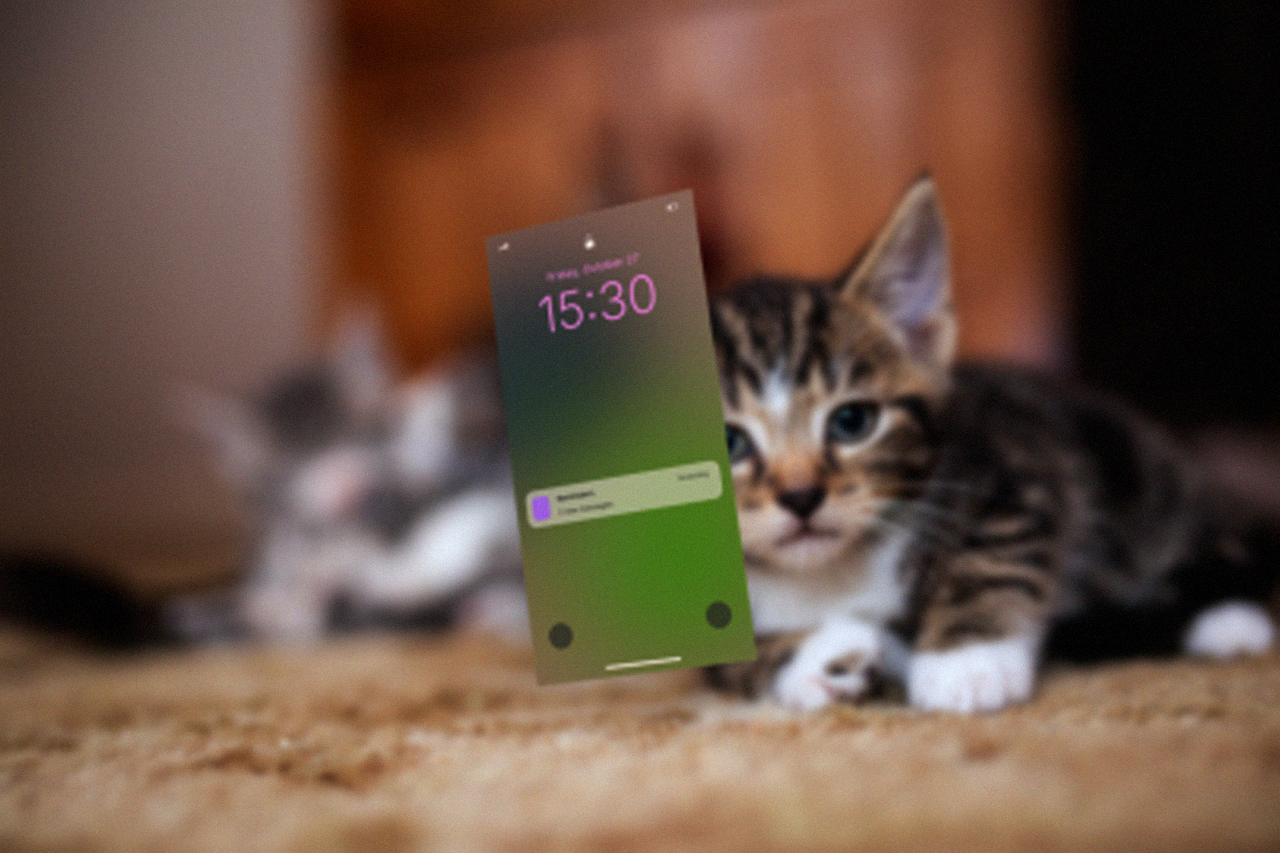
15:30
